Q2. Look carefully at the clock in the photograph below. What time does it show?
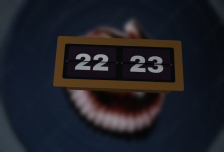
22:23
